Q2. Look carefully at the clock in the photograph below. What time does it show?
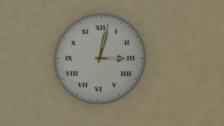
3:02
